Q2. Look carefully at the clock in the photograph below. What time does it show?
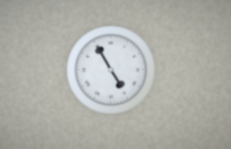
4:55
